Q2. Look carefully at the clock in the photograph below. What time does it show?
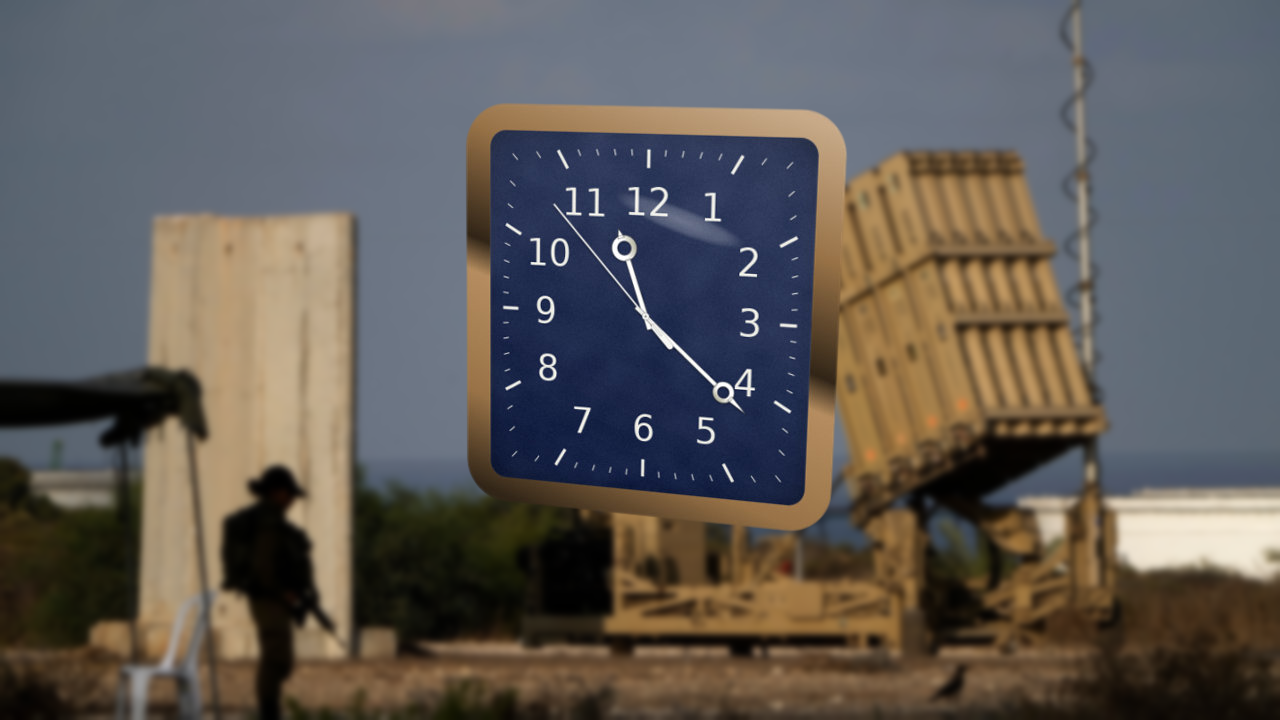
11:21:53
